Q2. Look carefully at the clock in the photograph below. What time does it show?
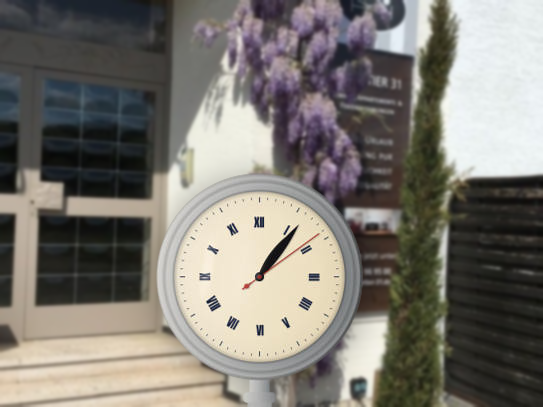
1:06:09
